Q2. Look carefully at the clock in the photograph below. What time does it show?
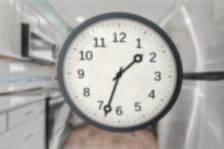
1:33
